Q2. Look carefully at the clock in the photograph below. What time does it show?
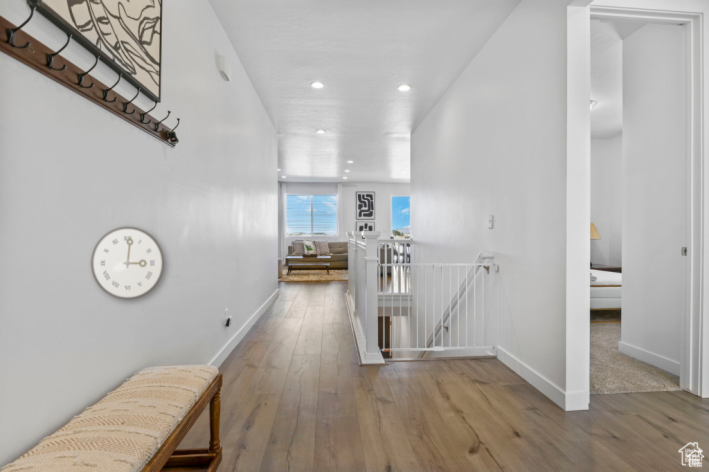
3:01
